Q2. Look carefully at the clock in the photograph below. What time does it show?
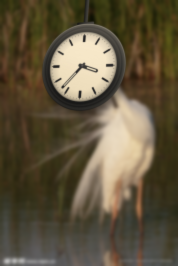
3:37
